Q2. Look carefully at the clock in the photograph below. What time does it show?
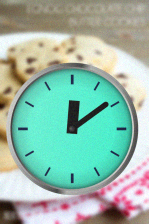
12:09
